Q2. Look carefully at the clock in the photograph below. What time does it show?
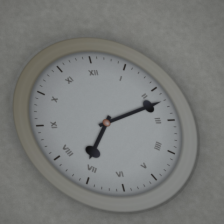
7:12
